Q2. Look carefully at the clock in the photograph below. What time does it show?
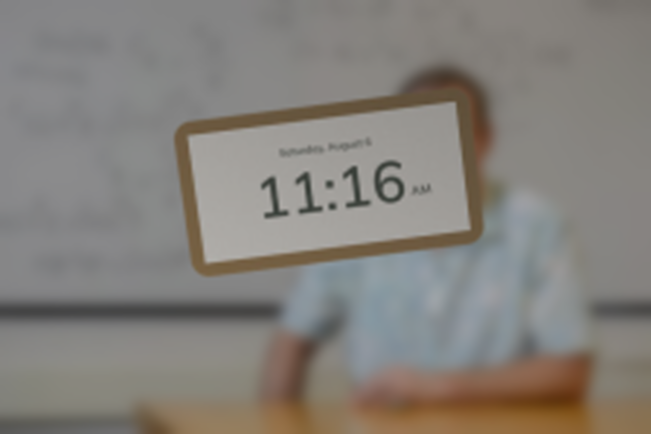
11:16
